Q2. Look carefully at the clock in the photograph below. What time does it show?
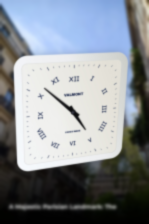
4:52
